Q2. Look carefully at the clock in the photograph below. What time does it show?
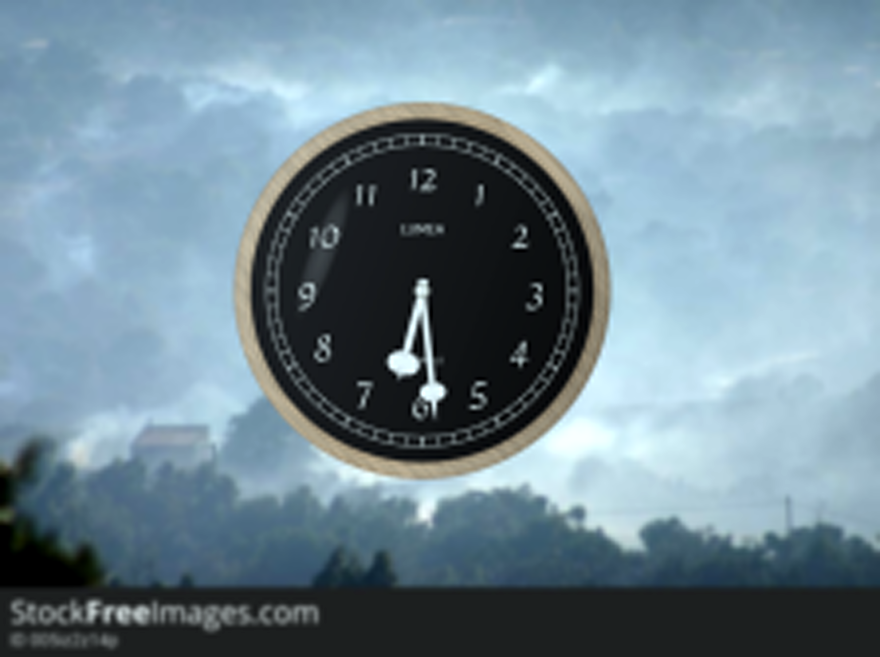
6:29
